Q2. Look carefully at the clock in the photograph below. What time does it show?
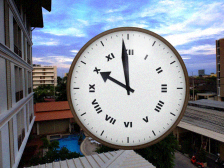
9:59
